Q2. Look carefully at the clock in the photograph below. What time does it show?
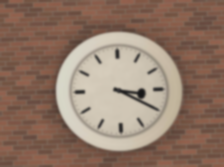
3:20
